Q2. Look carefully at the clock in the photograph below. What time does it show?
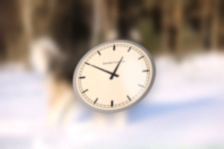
12:50
